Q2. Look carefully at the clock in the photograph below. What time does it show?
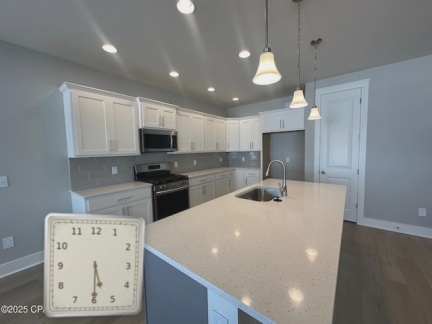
5:30
